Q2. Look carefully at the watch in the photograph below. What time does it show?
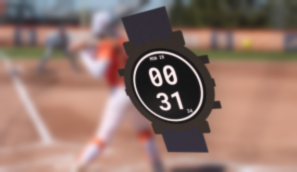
0:31
